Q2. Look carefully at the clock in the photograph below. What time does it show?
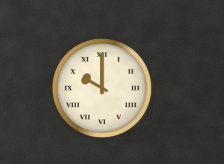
10:00
